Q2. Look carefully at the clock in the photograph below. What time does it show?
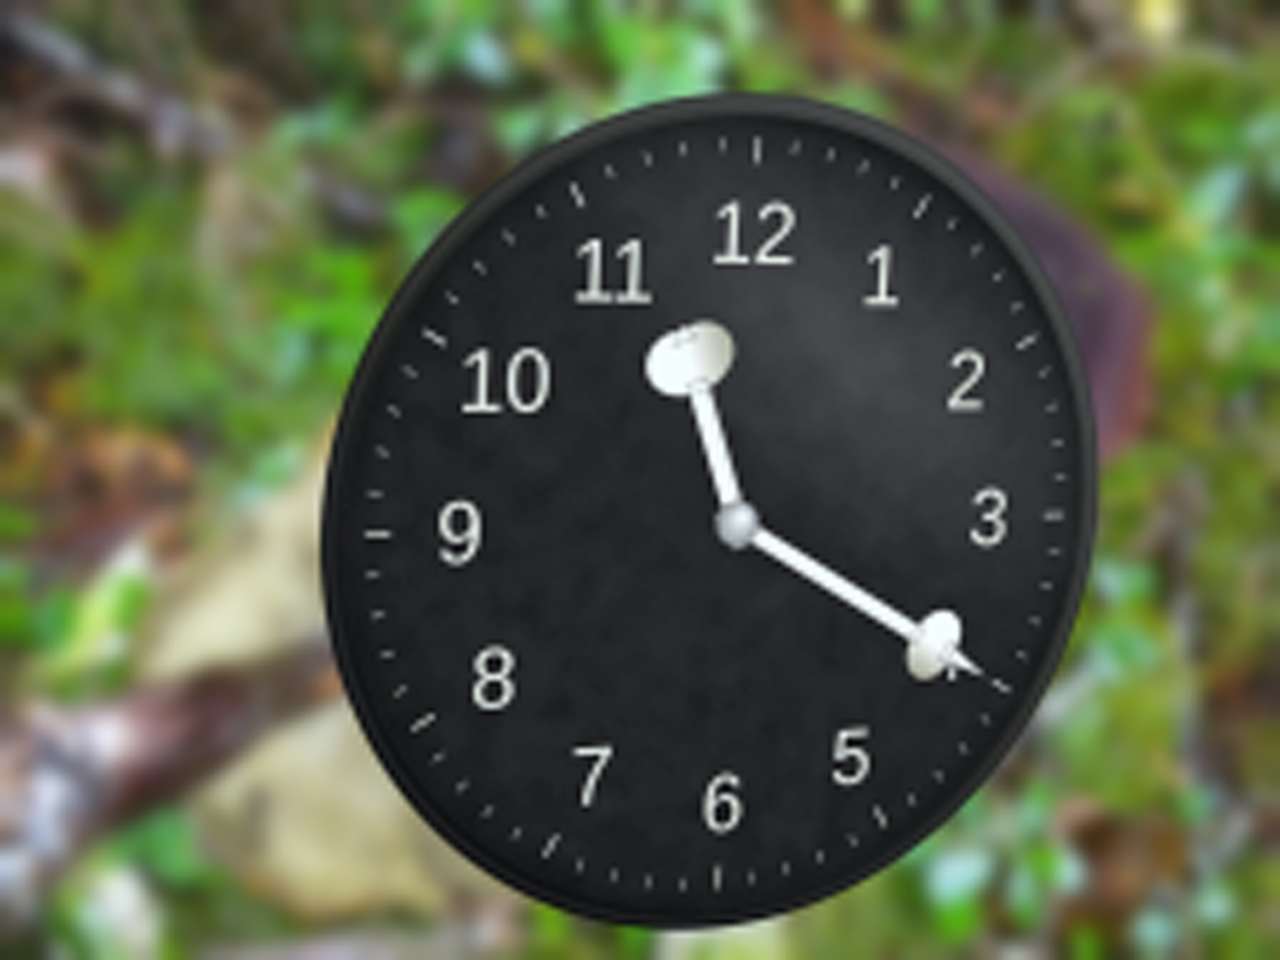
11:20
